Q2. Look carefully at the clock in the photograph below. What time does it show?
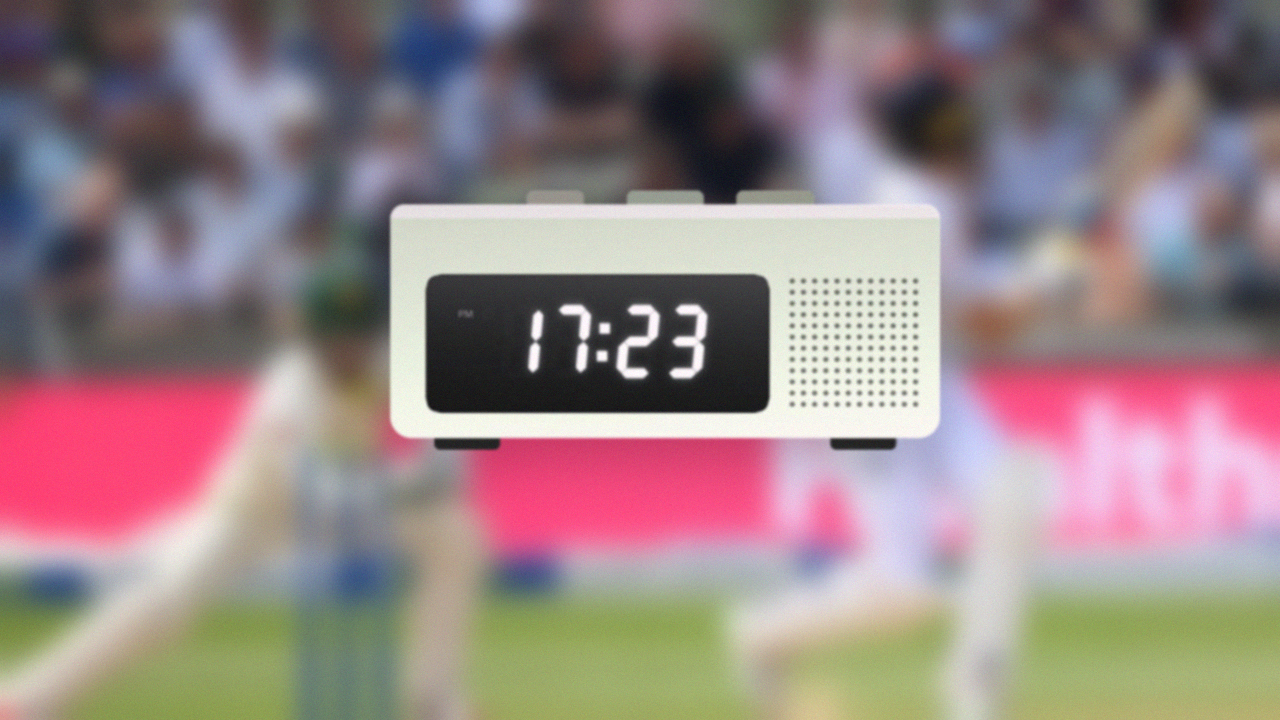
17:23
